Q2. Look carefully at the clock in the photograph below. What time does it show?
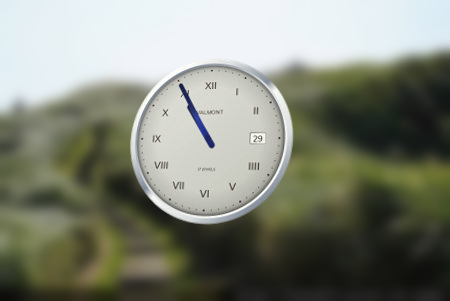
10:55
